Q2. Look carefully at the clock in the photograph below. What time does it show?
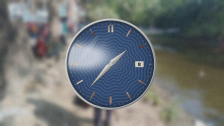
1:37
